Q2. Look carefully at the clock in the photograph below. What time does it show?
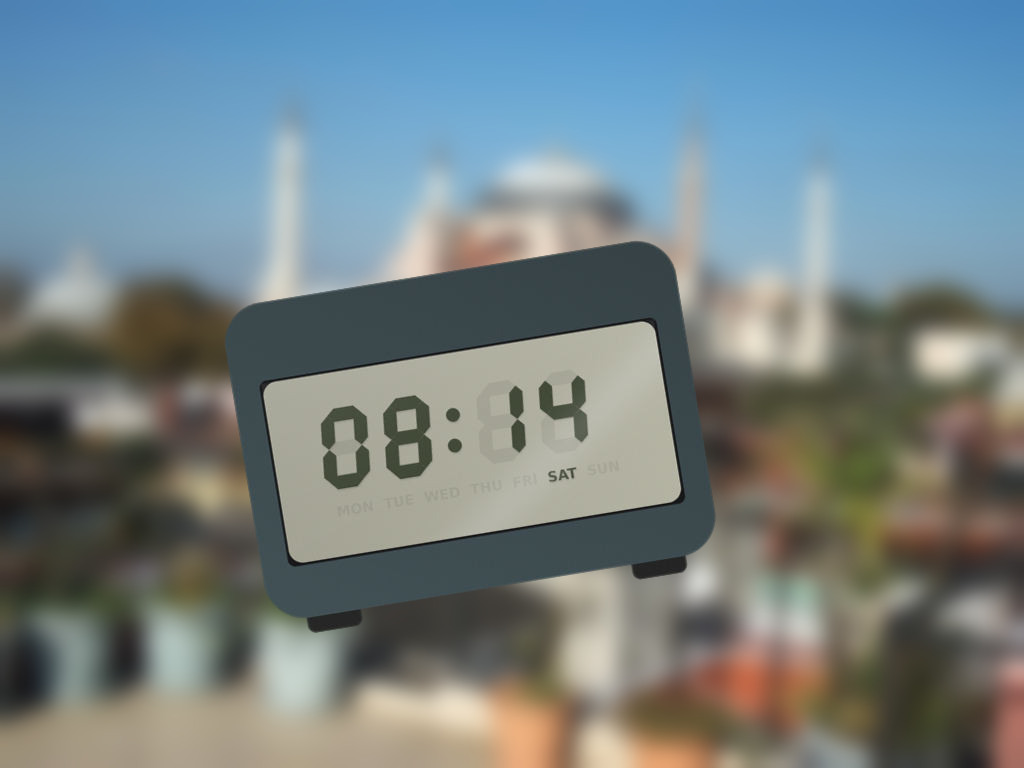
8:14
